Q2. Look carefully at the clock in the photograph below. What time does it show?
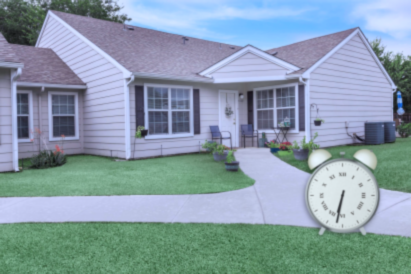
6:32
